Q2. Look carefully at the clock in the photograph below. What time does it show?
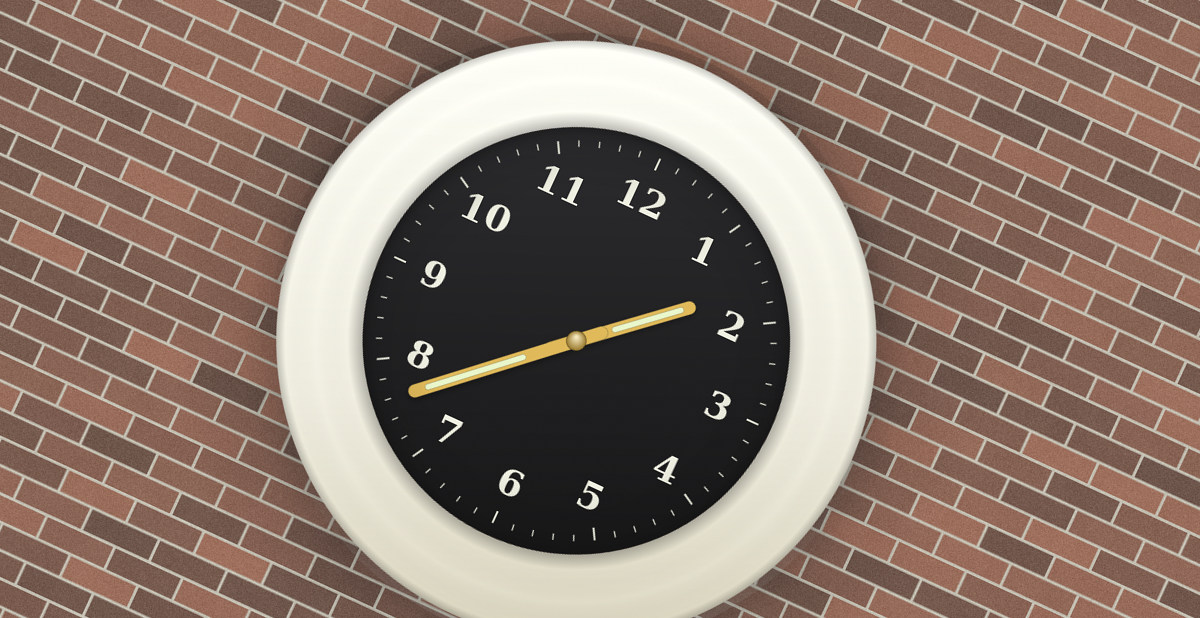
1:38
